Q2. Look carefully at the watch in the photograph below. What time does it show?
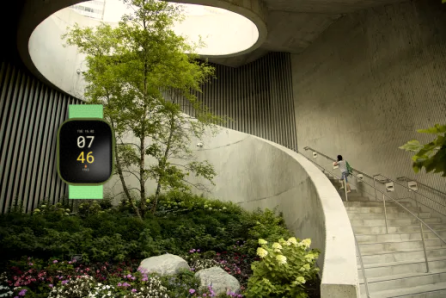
7:46
